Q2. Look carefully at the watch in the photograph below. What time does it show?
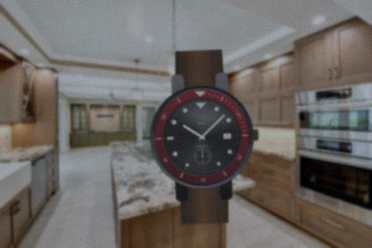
10:08
